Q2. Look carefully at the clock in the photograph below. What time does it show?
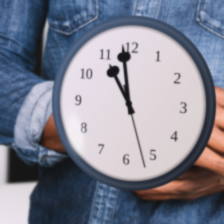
10:58:27
